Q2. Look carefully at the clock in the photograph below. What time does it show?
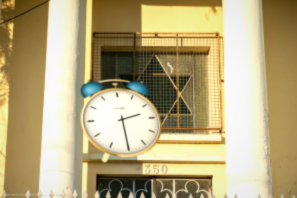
2:30
